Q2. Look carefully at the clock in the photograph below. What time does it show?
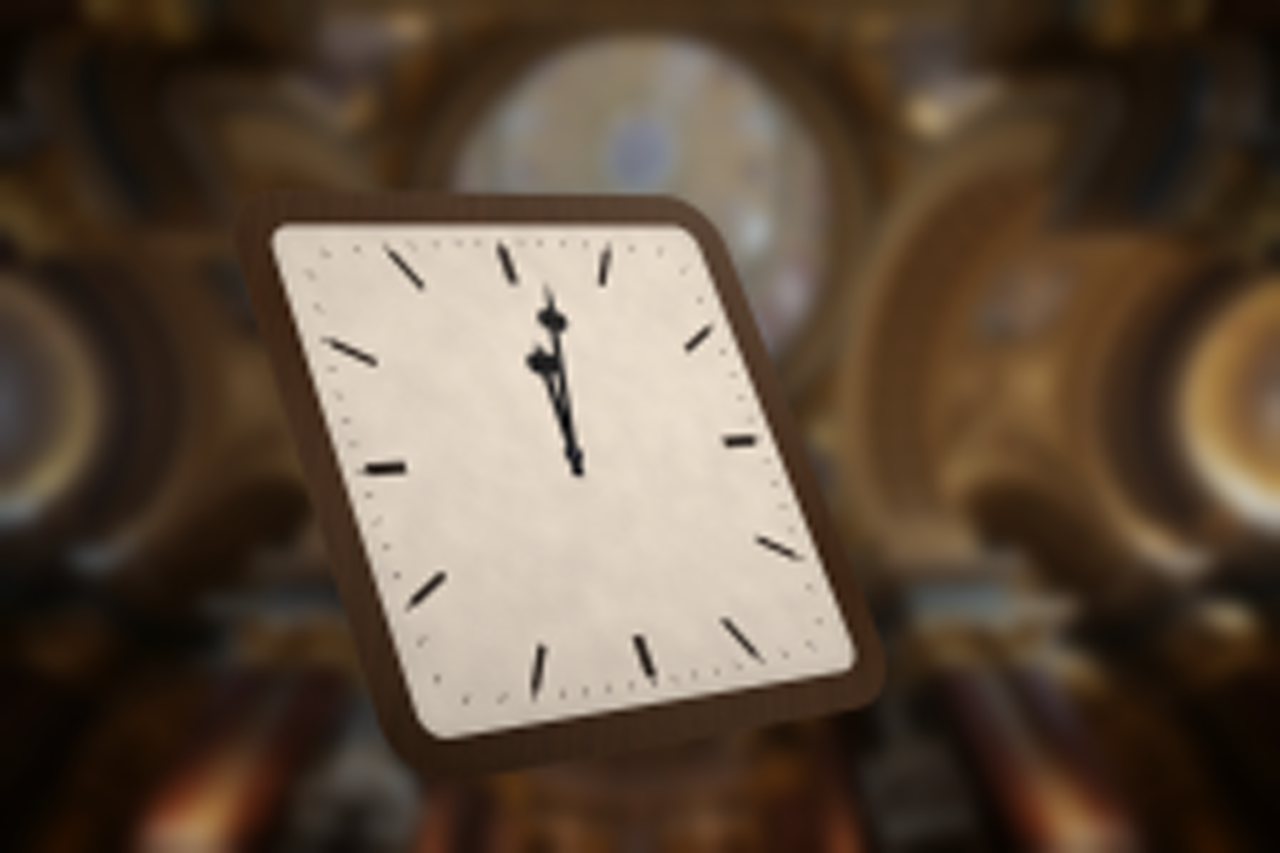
12:02
